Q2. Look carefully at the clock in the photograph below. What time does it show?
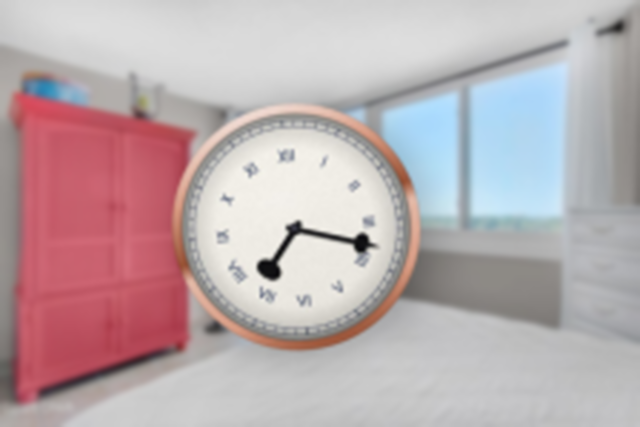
7:18
